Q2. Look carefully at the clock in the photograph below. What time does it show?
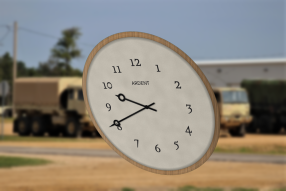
9:41
